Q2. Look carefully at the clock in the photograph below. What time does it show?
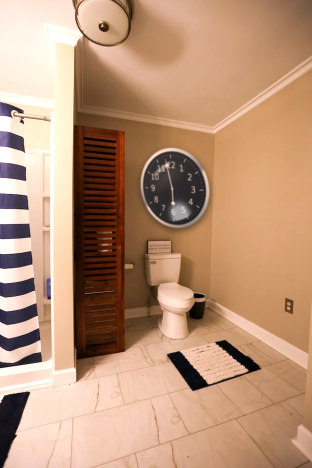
5:58
